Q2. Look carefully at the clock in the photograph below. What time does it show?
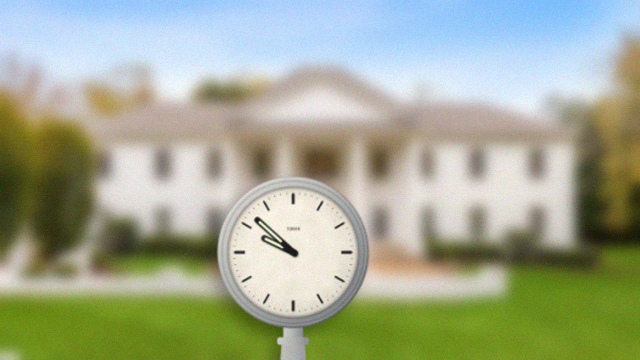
9:52
